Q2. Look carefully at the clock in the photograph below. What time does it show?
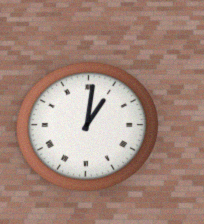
1:01
